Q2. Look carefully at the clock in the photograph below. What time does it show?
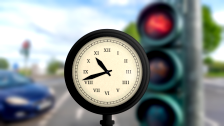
10:42
